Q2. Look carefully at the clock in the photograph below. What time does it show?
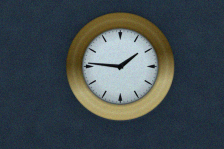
1:46
